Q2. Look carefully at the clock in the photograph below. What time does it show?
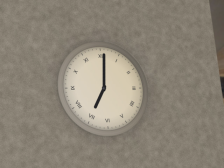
7:01
